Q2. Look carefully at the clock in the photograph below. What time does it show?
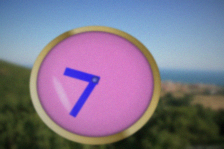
9:35
